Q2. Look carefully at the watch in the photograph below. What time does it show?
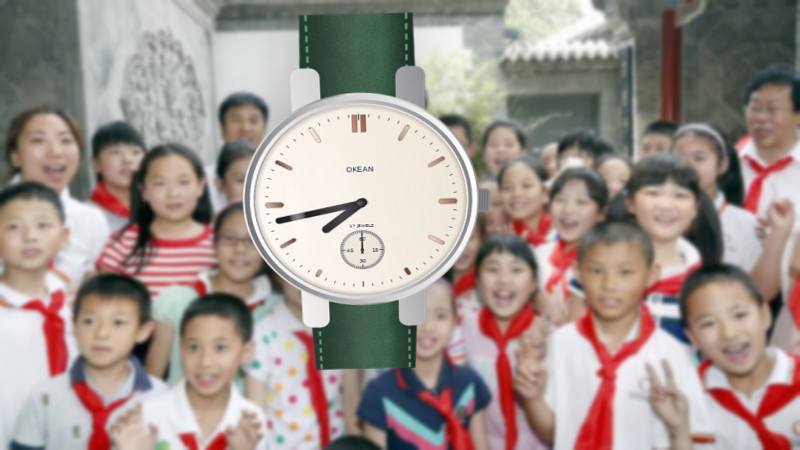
7:43
